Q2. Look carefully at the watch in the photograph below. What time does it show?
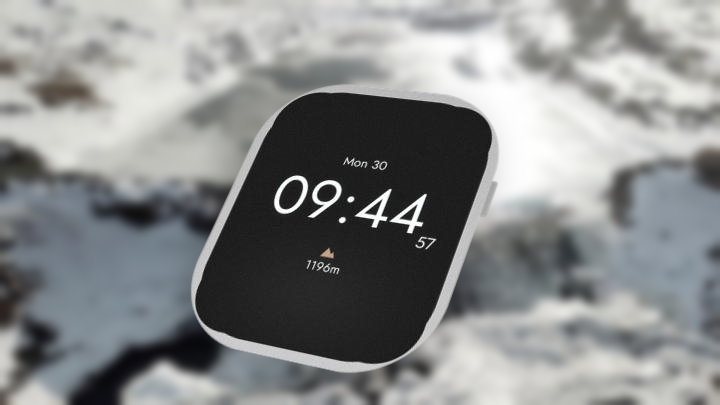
9:44:57
